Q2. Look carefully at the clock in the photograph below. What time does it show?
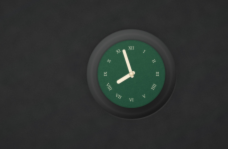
7:57
